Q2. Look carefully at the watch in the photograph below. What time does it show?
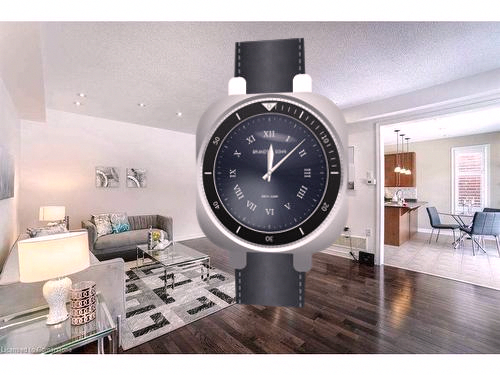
12:08
